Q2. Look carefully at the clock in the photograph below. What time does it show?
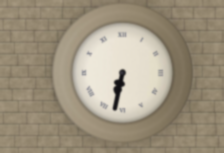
6:32
